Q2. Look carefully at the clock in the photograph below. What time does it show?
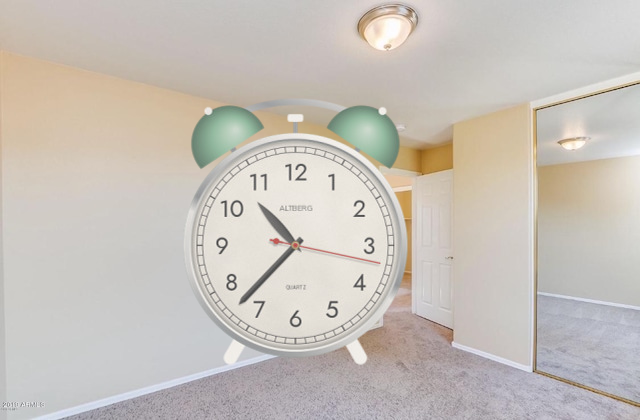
10:37:17
